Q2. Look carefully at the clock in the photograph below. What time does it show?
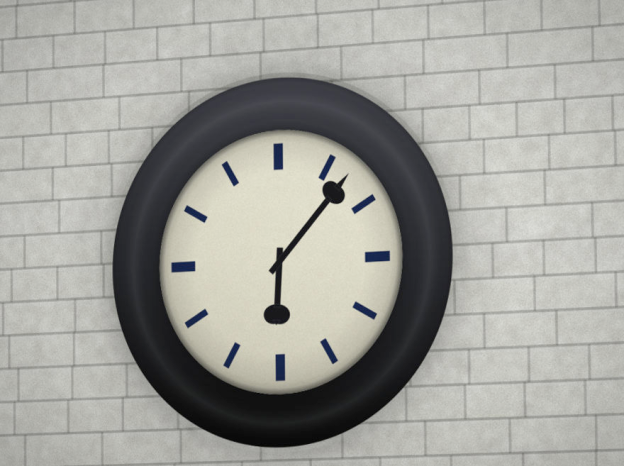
6:07
